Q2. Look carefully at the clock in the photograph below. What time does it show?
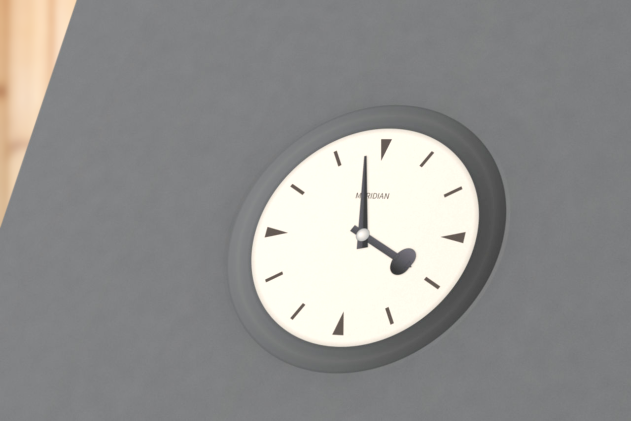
3:58
